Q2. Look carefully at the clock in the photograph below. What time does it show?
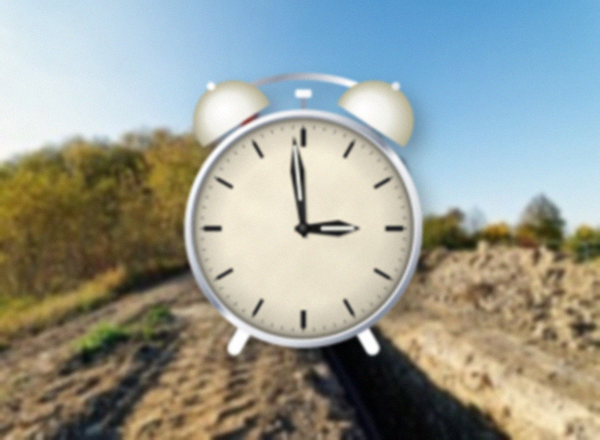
2:59
